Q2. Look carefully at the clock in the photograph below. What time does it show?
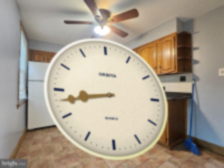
8:43
